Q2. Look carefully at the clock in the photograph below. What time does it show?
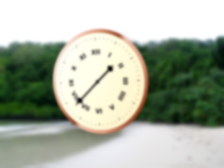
1:38
